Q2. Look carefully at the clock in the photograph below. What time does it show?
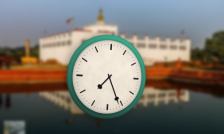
7:26
